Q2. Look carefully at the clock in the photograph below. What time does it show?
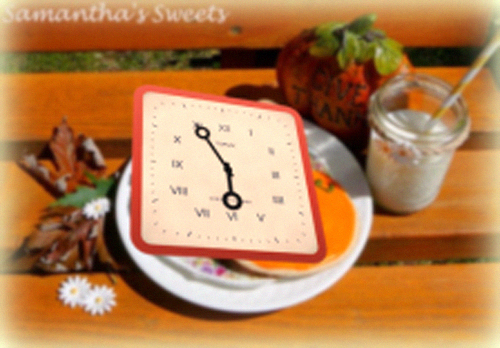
5:55
